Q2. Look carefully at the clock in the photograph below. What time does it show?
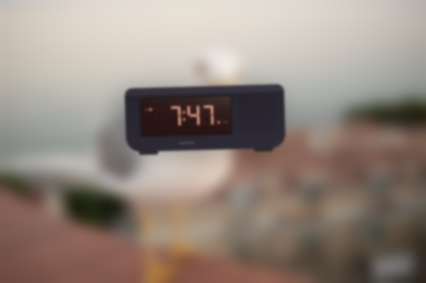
7:47
